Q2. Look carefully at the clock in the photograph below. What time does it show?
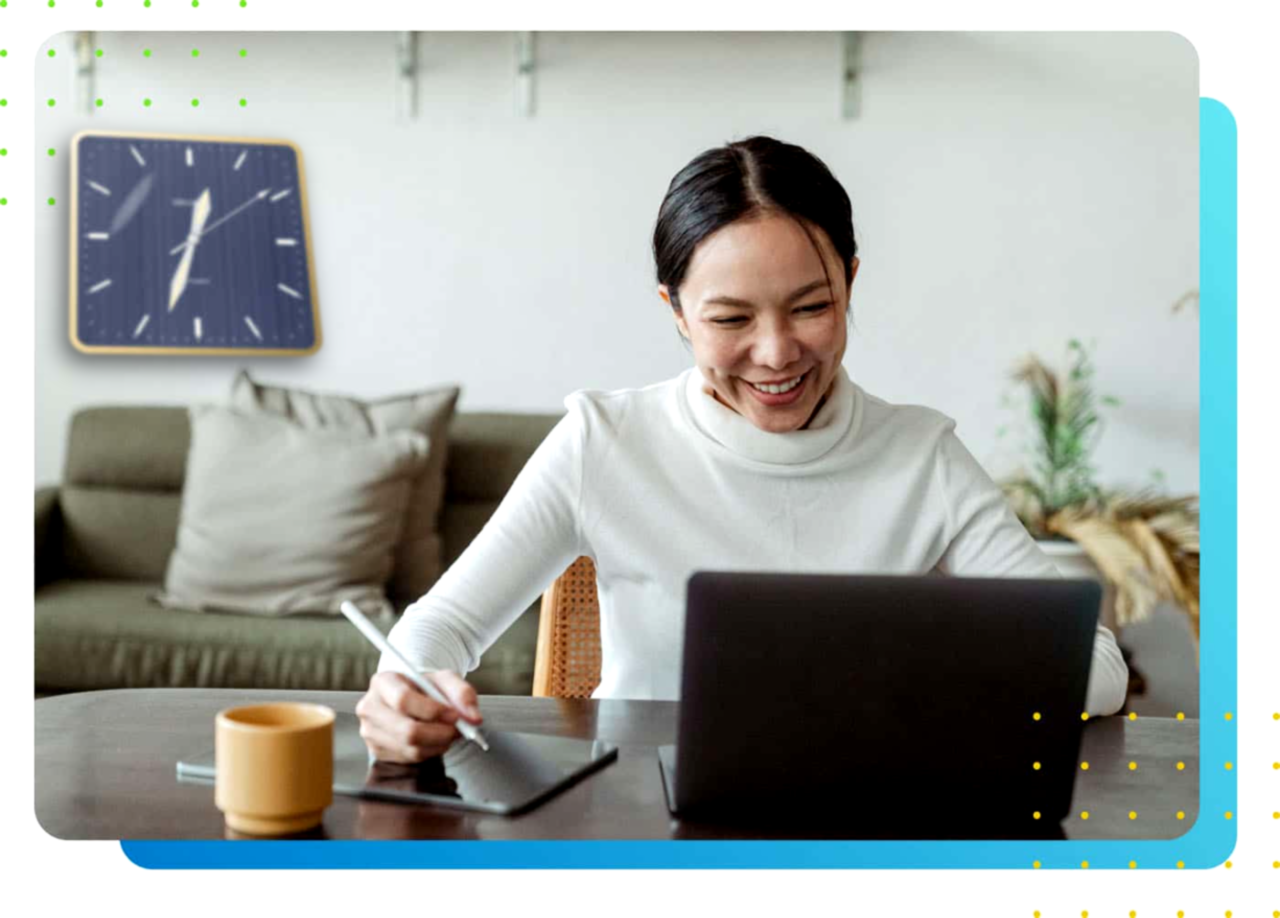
12:33:09
